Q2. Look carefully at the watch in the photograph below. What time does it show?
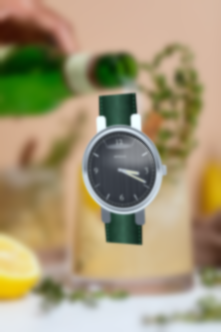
3:19
